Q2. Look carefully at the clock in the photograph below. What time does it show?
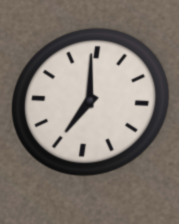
6:59
